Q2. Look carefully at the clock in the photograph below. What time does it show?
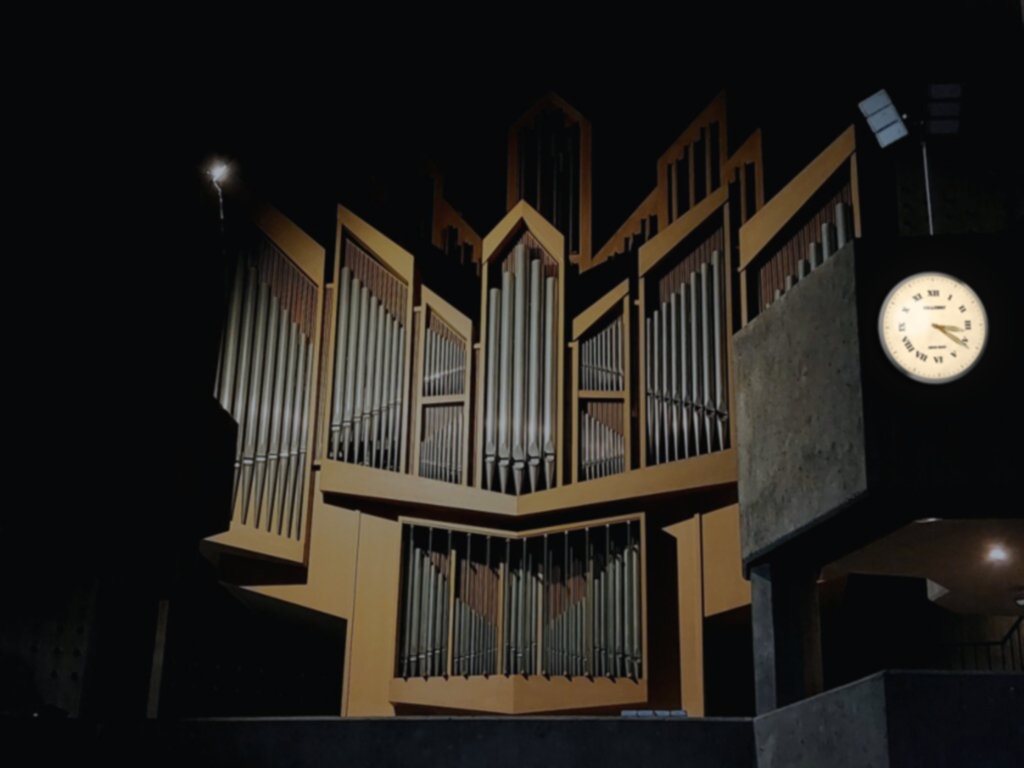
3:21
